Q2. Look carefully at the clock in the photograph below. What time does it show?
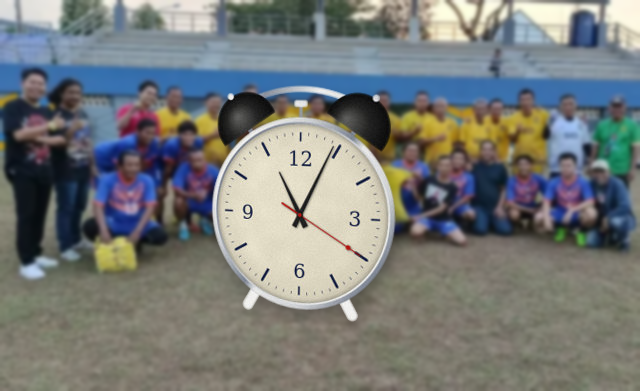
11:04:20
